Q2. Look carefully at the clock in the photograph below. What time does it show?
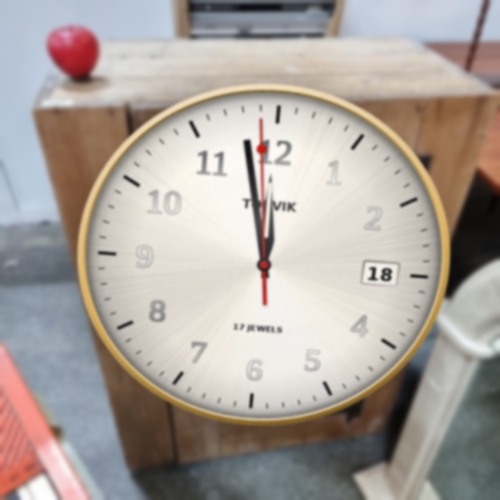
11:57:59
